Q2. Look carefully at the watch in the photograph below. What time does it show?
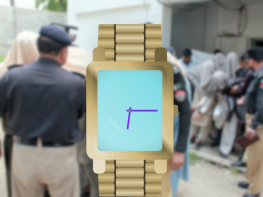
6:15
